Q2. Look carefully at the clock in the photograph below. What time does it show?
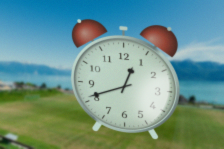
12:41
